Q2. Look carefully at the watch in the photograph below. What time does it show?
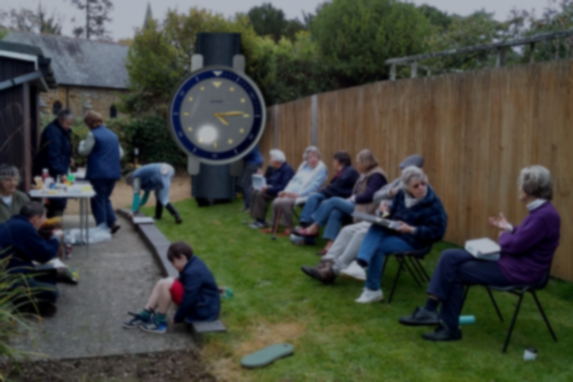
4:14
